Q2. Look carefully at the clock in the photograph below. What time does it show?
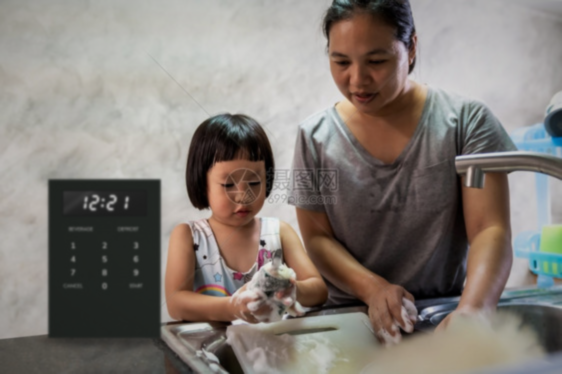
12:21
